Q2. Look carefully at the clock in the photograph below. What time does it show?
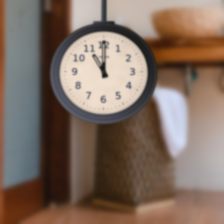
11:00
